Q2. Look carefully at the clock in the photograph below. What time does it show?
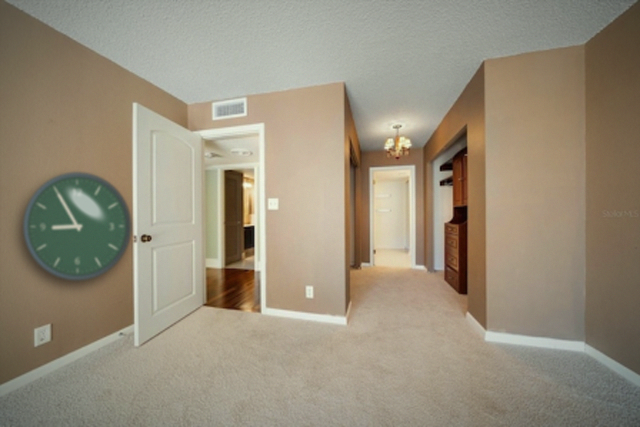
8:55
